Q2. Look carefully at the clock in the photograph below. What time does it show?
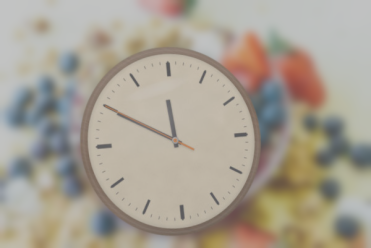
11:49:50
